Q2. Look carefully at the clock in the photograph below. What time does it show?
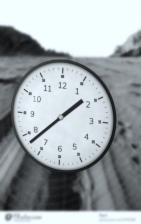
1:38
